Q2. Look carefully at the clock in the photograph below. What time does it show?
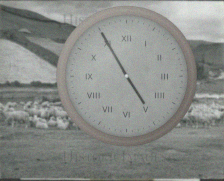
4:55
